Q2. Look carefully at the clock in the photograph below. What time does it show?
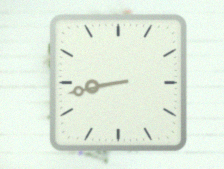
8:43
